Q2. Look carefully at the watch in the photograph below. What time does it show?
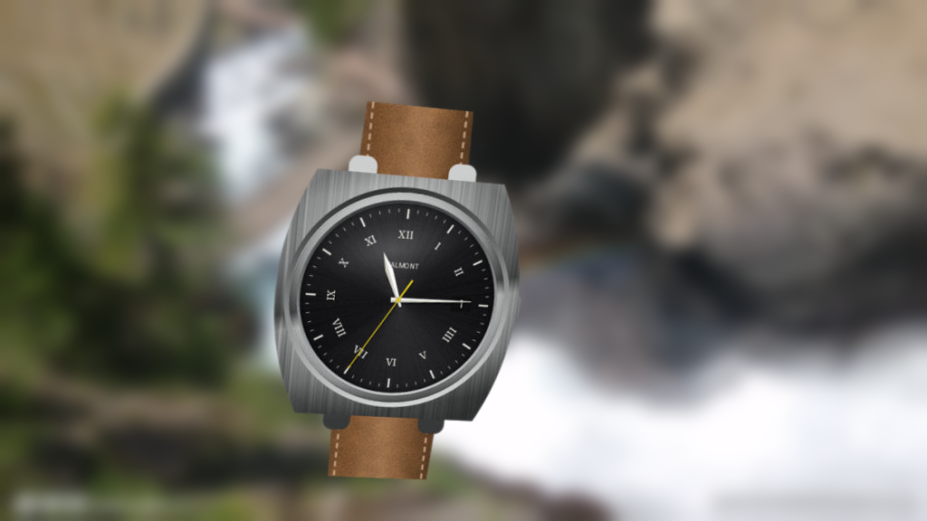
11:14:35
